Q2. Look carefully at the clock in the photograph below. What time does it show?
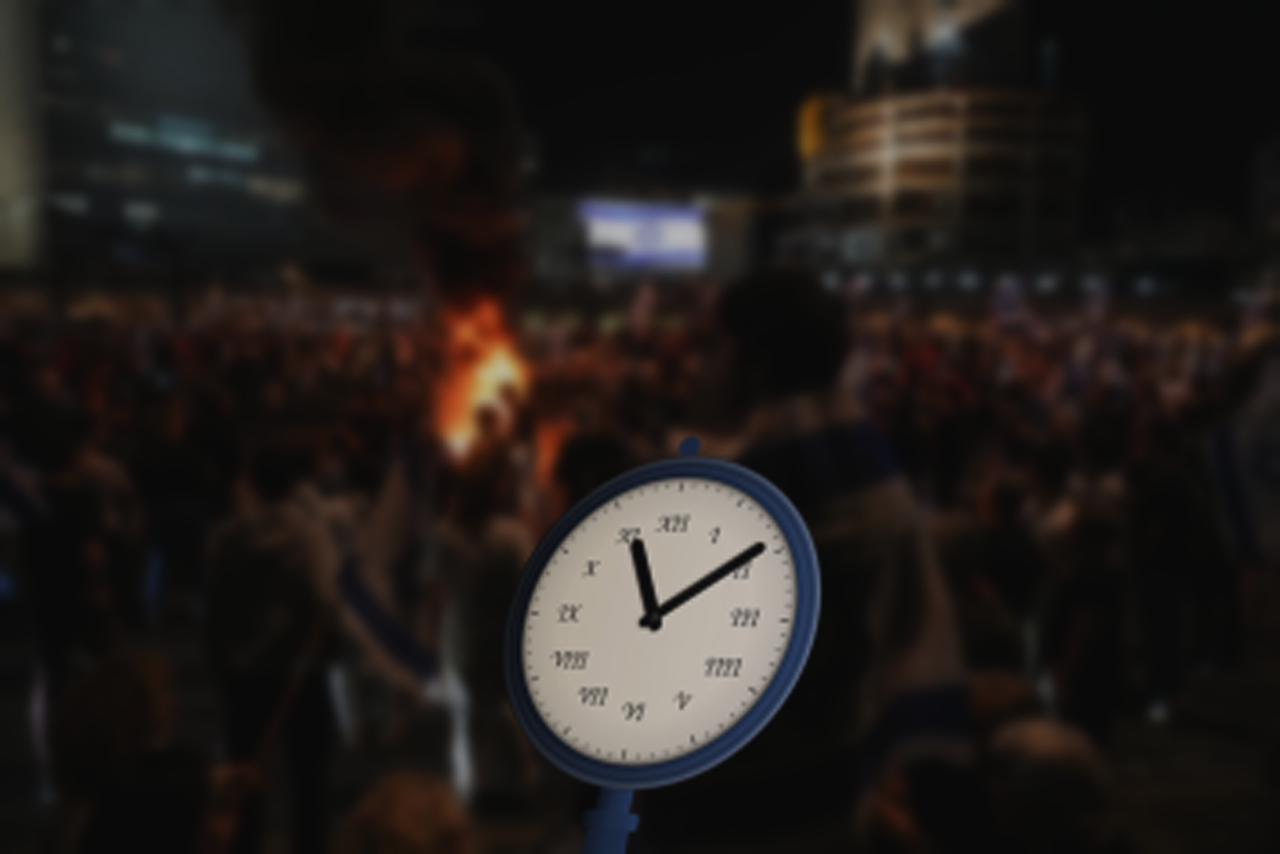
11:09
